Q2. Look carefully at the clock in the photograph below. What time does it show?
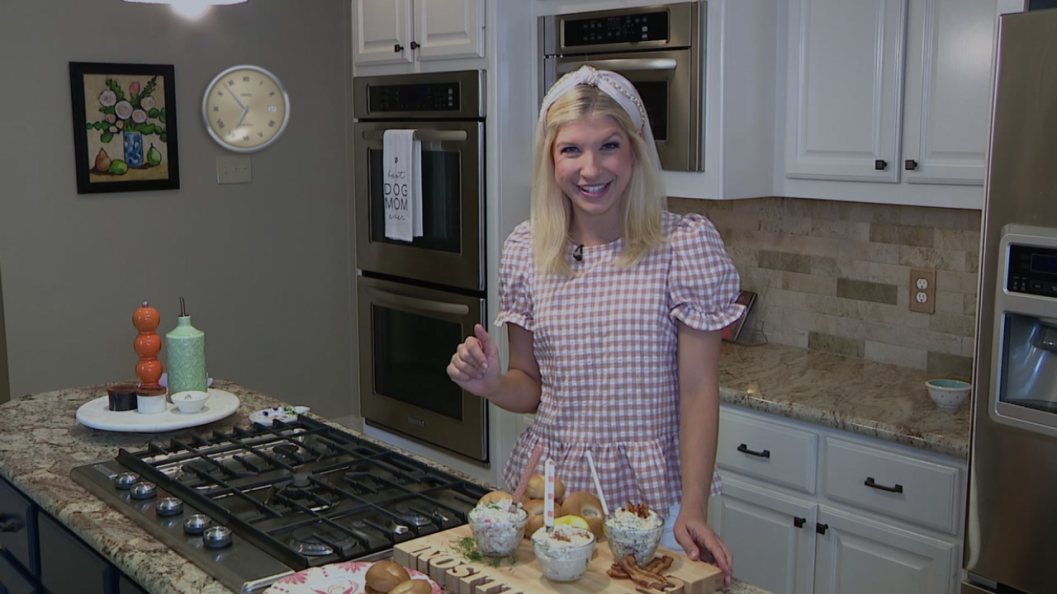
6:53
